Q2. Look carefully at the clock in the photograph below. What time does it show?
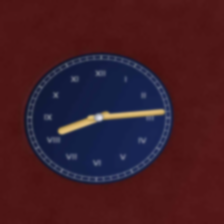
8:14
